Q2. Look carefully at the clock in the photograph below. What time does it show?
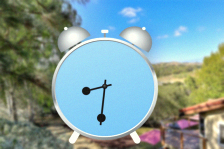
8:31
